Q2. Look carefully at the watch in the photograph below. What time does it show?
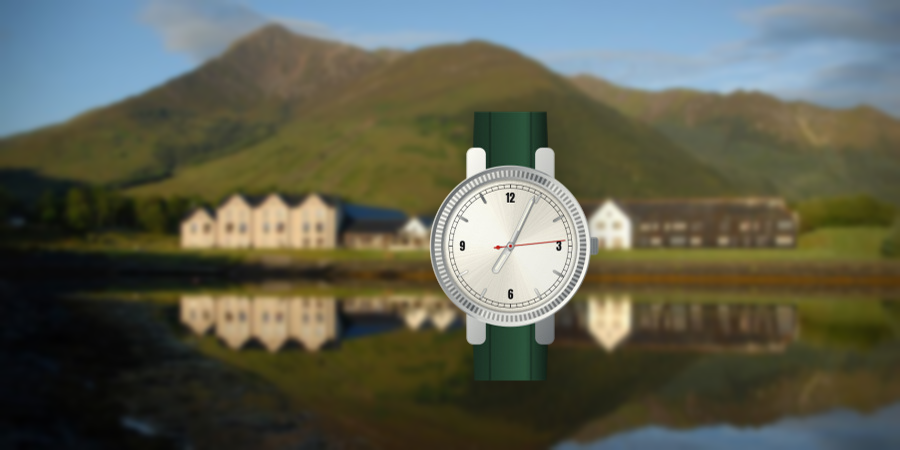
7:04:14
